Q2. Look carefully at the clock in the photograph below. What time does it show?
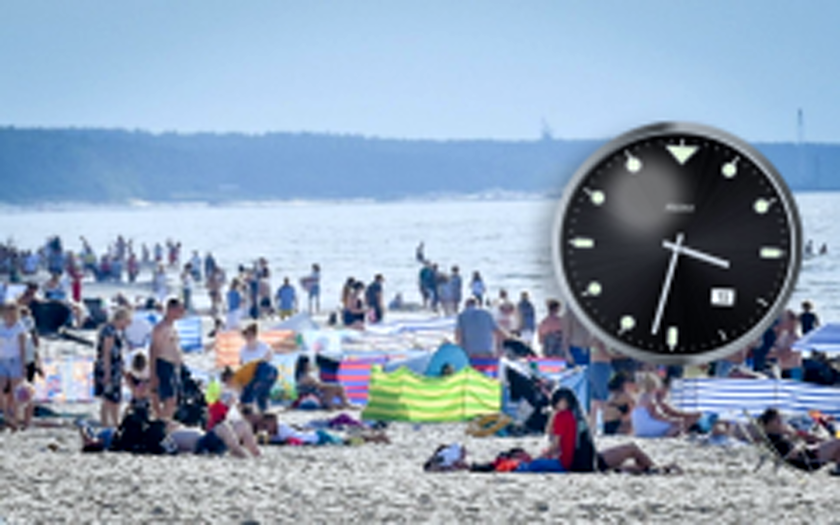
3:32
